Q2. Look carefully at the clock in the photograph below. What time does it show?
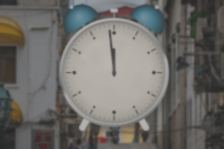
11:59
